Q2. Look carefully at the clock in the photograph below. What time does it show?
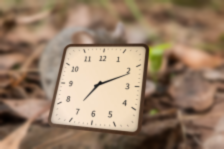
7:11
